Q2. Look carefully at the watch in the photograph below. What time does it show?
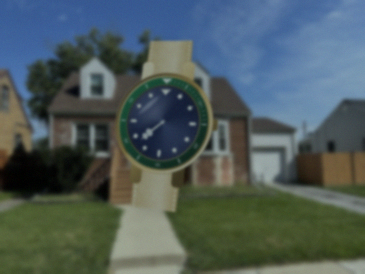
7:38
